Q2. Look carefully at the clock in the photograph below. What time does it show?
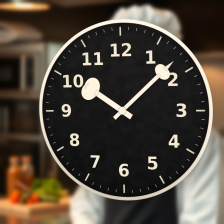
10:08
